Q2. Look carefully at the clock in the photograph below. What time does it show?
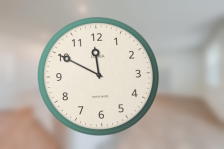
11:50
